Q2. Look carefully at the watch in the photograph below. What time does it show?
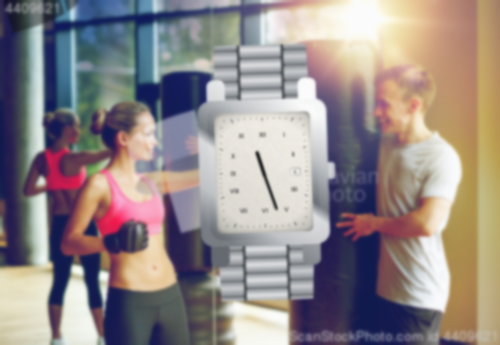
11:27
